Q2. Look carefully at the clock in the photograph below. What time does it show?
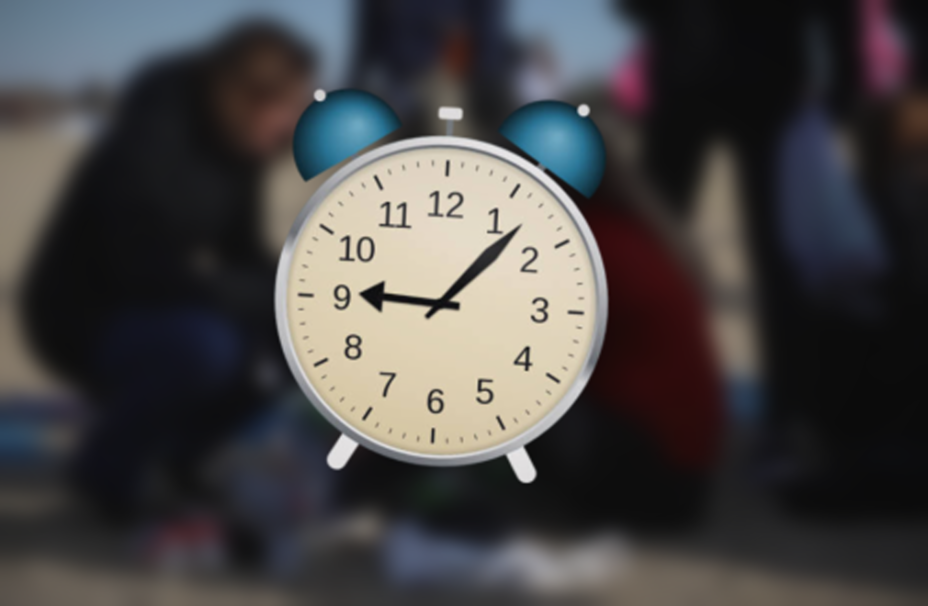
9:07
